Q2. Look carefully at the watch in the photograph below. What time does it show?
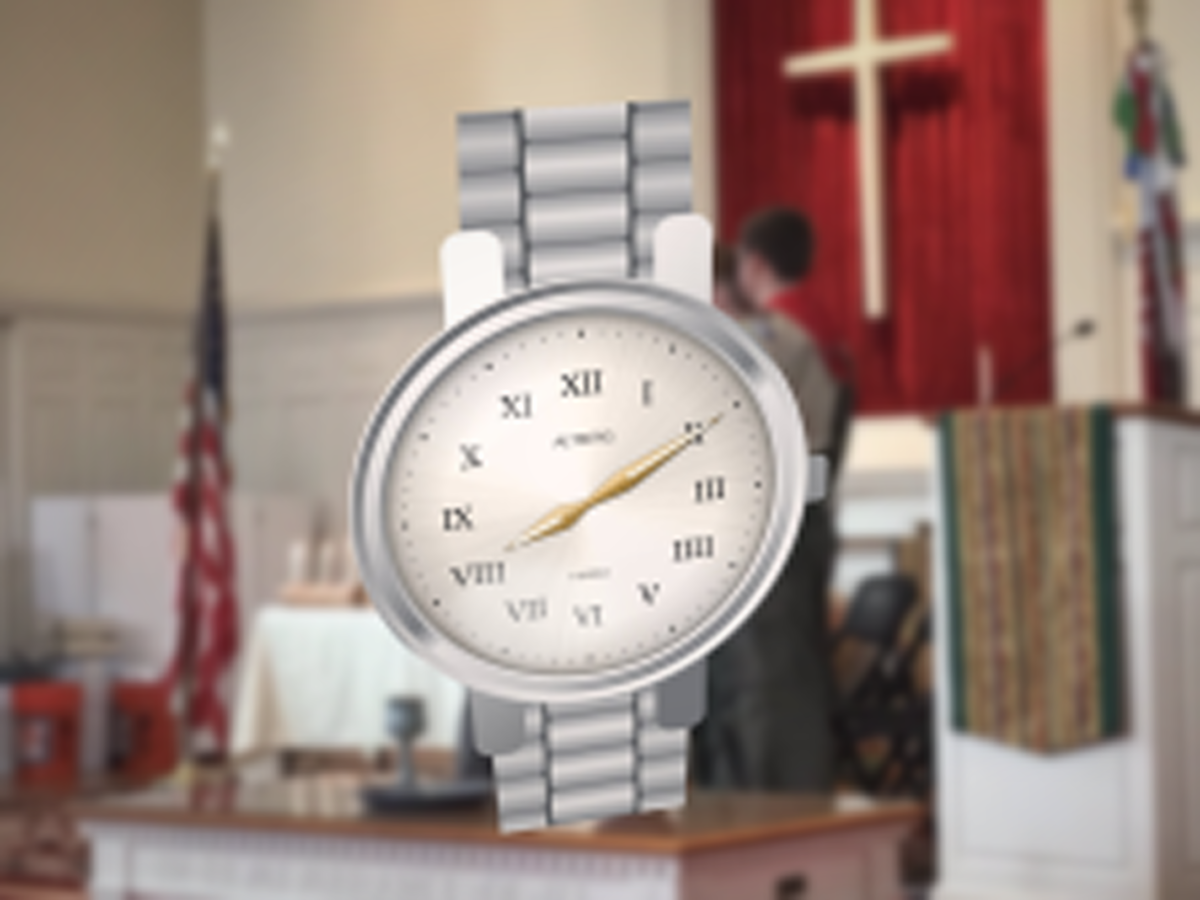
8:10
